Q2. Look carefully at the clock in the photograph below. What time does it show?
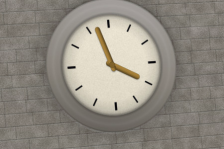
3:57
